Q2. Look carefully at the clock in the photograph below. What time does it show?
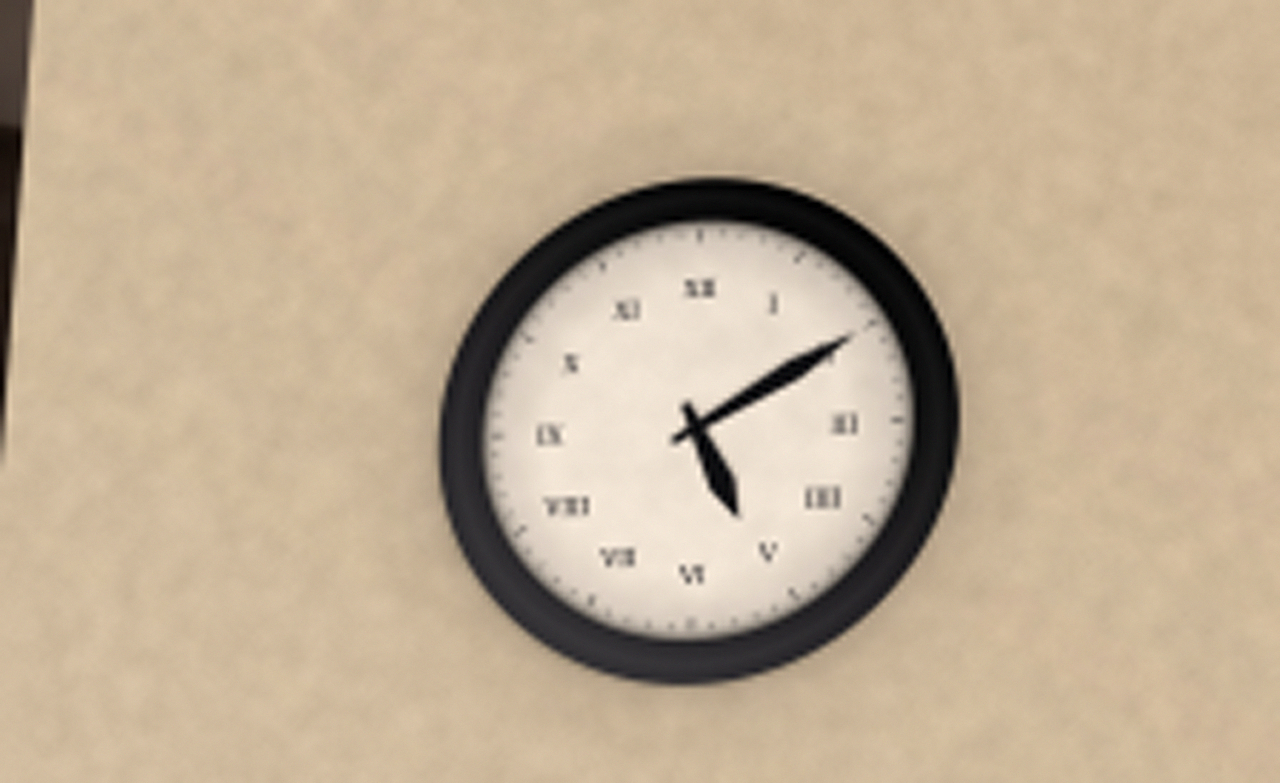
5:10
